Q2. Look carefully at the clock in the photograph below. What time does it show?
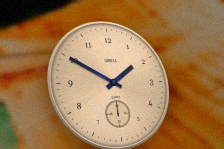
1:50
